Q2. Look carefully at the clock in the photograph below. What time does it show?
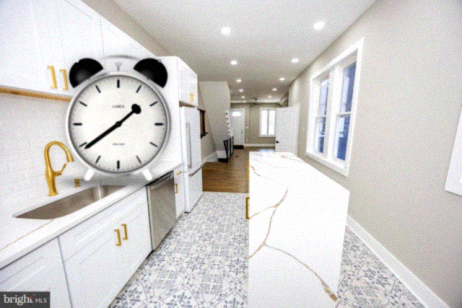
1:39
